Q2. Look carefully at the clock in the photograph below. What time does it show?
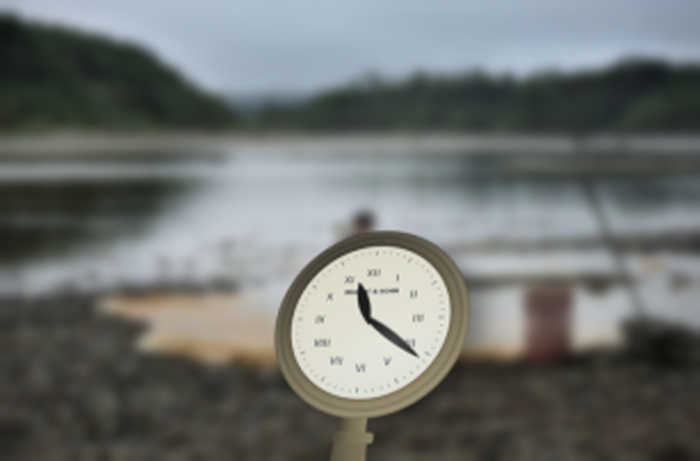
11:21
